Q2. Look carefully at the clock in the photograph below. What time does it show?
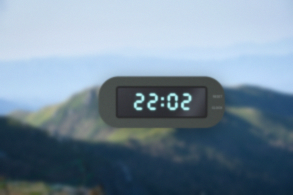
22:02
